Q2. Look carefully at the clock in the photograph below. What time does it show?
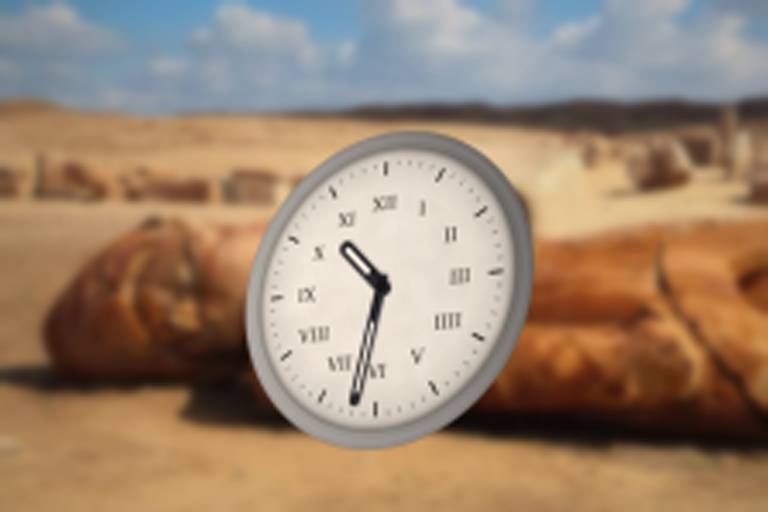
10:32
